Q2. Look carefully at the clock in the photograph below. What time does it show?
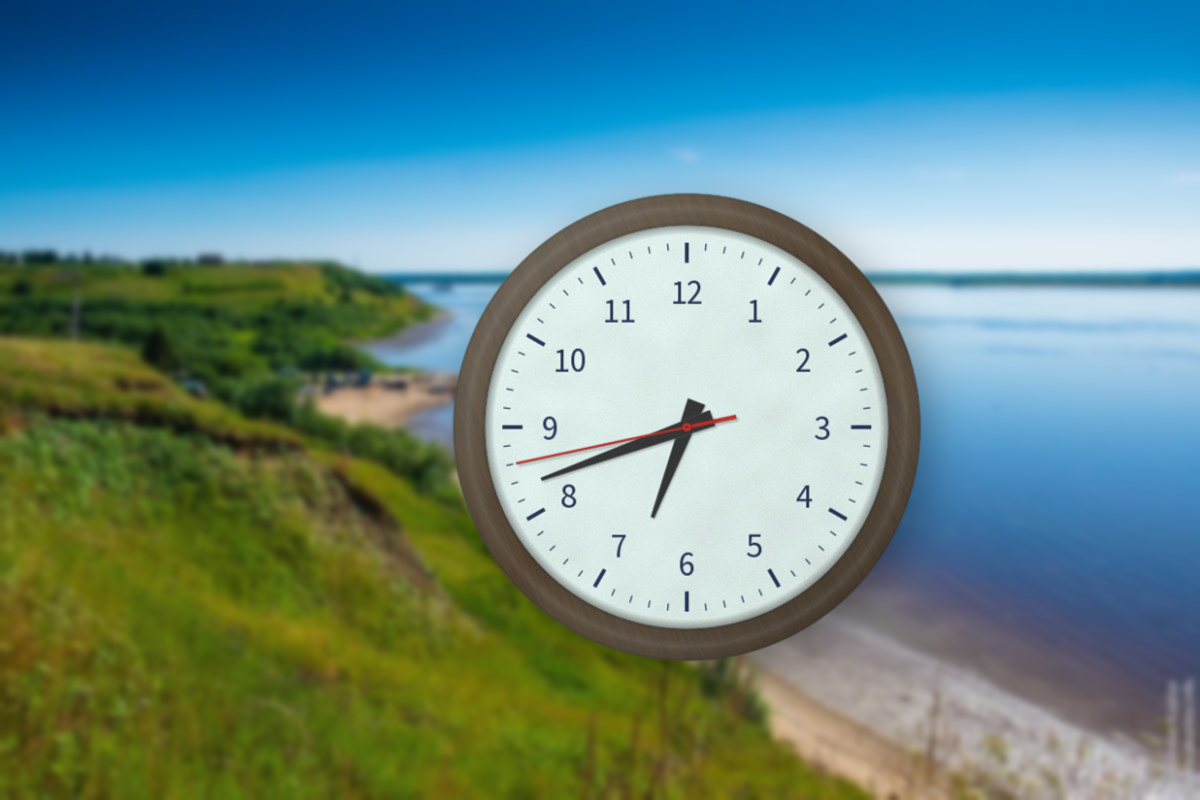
6:41:43
